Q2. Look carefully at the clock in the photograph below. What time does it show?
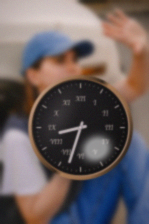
8:33
